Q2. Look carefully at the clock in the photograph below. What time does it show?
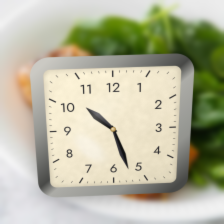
10:27
